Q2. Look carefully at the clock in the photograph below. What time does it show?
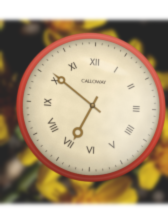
6:51
